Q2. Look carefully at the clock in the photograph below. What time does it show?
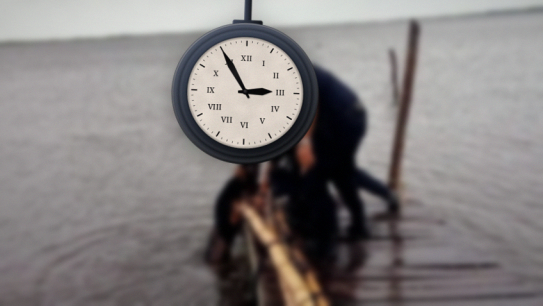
2:55
